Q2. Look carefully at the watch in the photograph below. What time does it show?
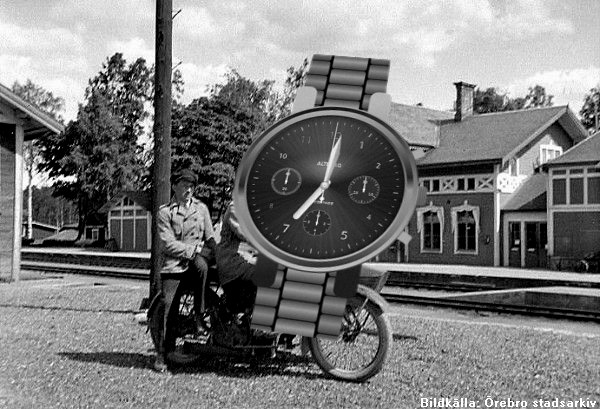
7:01
